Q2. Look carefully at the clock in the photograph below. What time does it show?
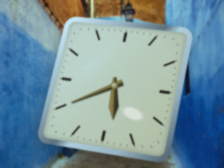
5:40
